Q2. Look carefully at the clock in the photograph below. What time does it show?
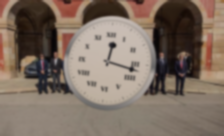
12:17
